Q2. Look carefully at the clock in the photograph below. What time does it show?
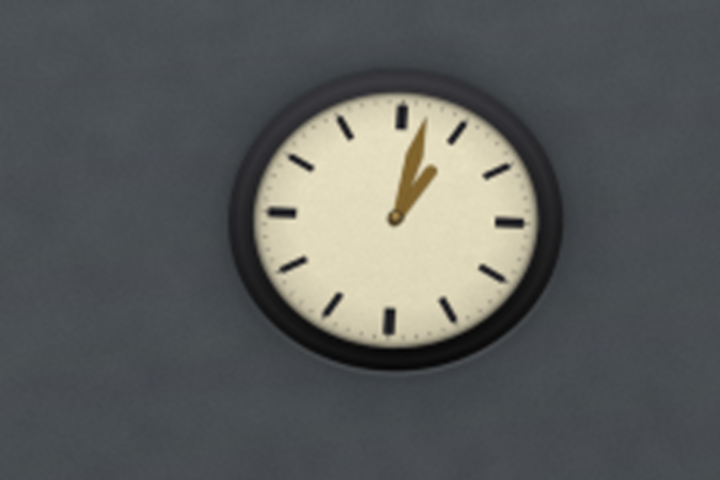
1:02
